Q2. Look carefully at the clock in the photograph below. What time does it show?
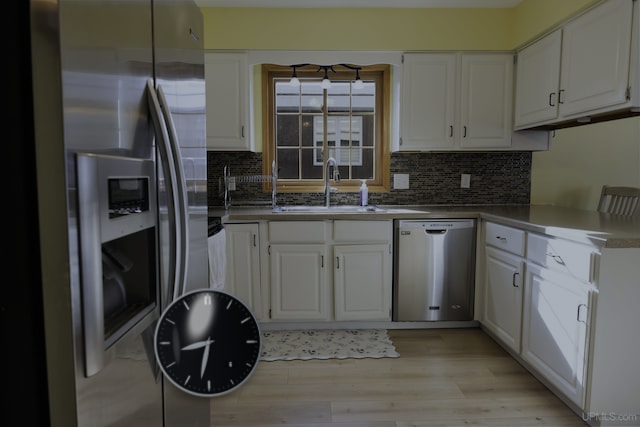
8:32
